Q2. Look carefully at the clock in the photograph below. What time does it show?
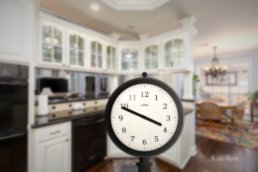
3:49
